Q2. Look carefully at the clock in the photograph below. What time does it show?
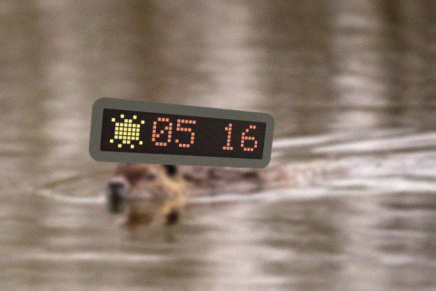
5:16
